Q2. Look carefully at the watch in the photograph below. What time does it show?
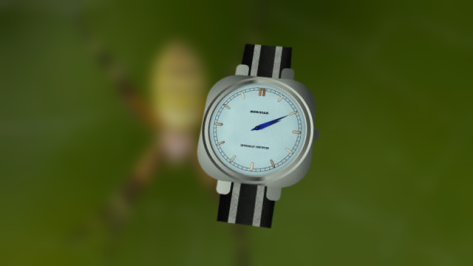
2:10
